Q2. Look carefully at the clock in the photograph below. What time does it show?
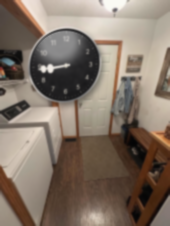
8:44
